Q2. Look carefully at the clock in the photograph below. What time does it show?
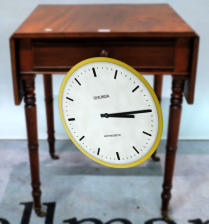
3:15
